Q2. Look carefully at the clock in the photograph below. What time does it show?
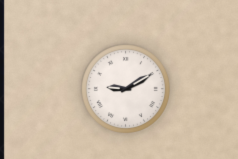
9:10
